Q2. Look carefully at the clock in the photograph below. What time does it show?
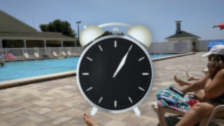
1:05
